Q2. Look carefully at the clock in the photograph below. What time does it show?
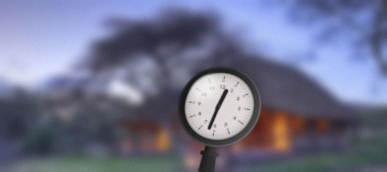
12:32
